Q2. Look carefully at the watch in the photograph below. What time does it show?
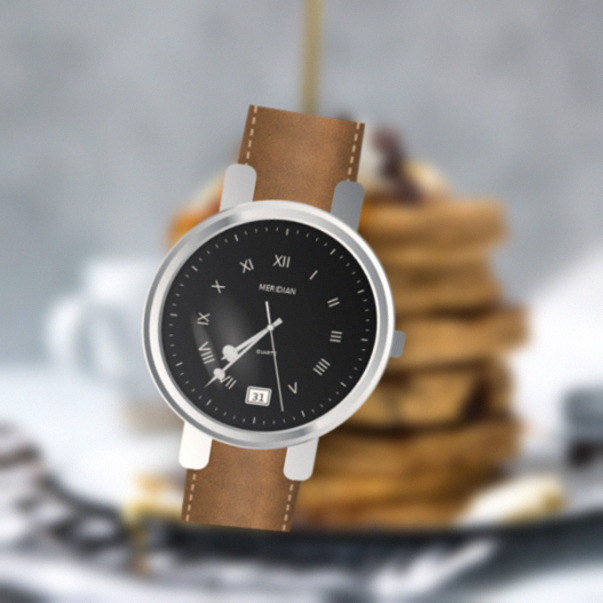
7:36:27
